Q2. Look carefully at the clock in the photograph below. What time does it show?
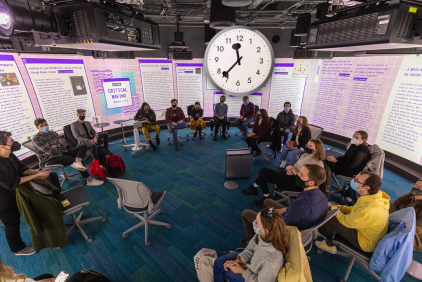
11:37
